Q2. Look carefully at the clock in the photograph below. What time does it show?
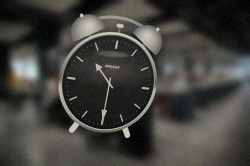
10:30
